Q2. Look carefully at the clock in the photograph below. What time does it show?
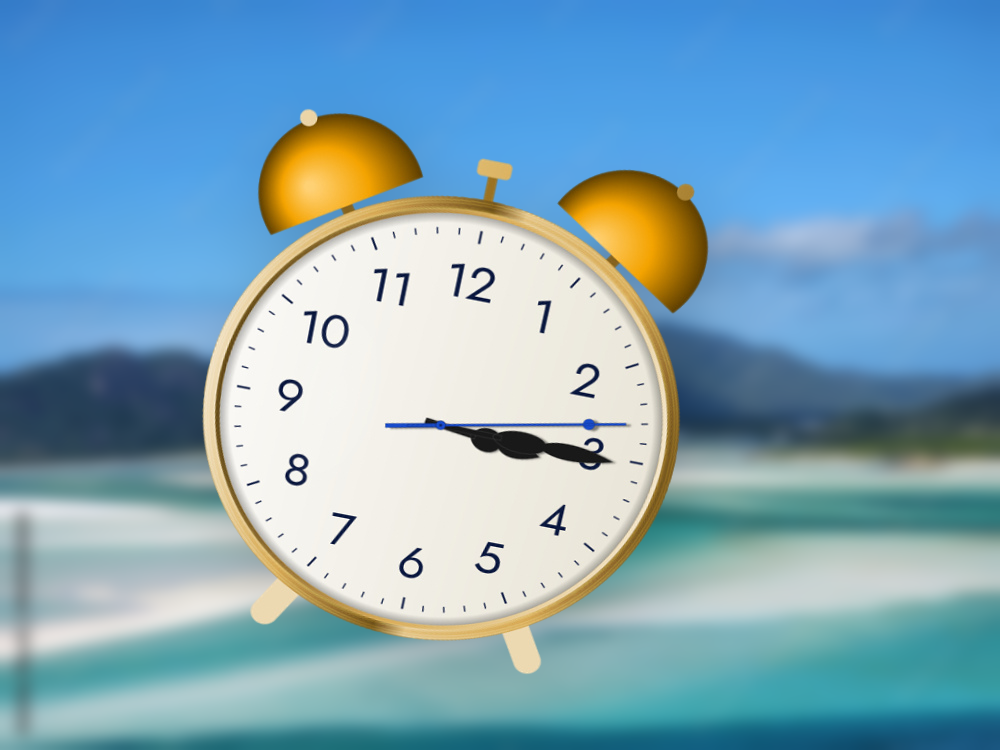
3:15:13
